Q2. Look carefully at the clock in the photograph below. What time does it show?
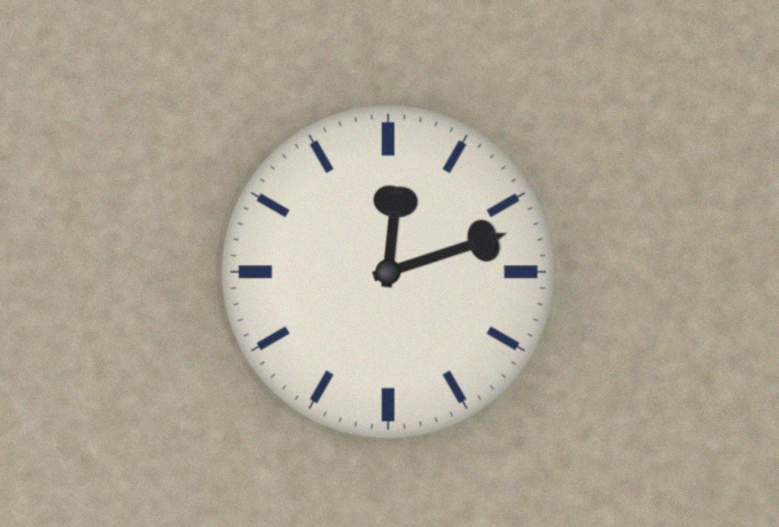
12:12
